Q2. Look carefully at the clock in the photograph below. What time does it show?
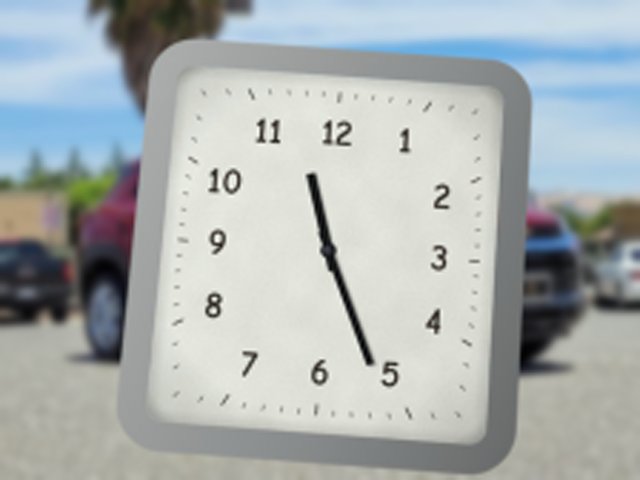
11:26
